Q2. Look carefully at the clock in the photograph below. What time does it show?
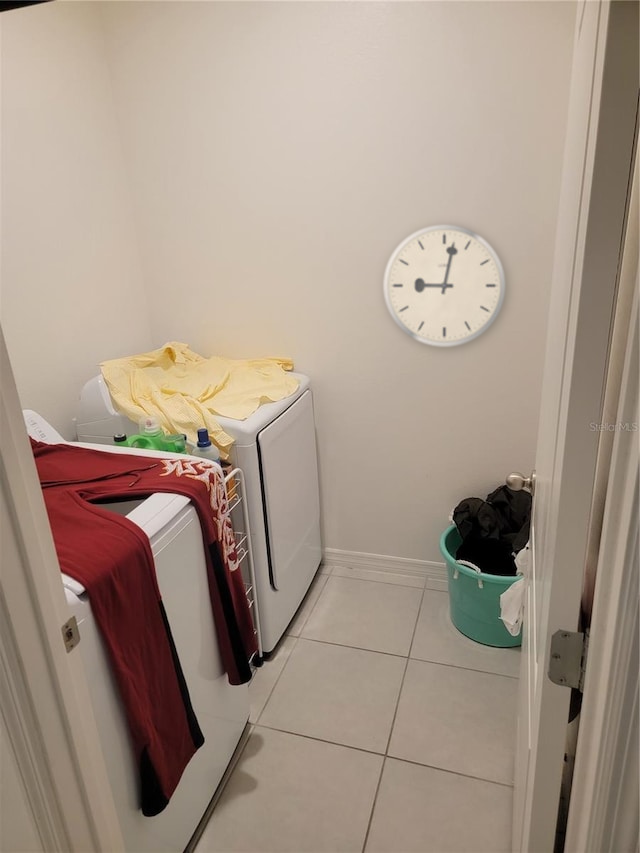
9:02
